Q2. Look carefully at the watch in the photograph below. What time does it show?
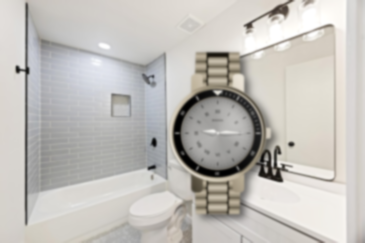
9:15
